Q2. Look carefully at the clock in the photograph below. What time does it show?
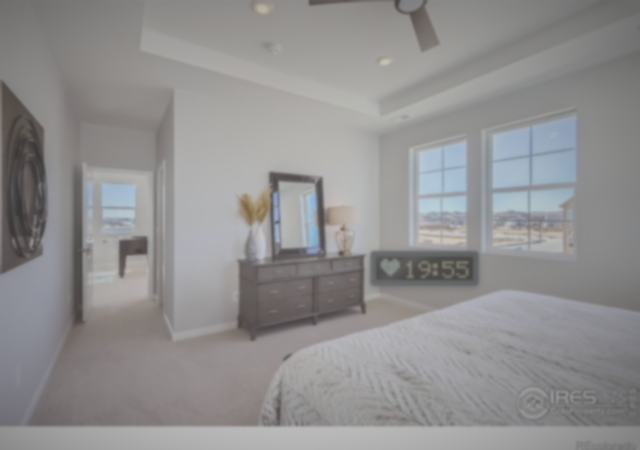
19:55
